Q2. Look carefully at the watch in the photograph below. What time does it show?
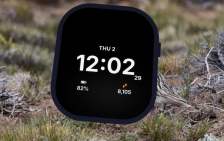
12:02
